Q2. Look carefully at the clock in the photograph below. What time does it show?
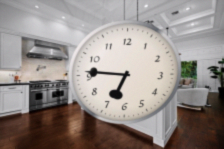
6:46
